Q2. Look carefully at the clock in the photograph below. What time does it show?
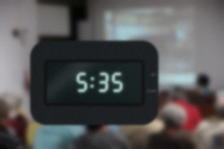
5:35
